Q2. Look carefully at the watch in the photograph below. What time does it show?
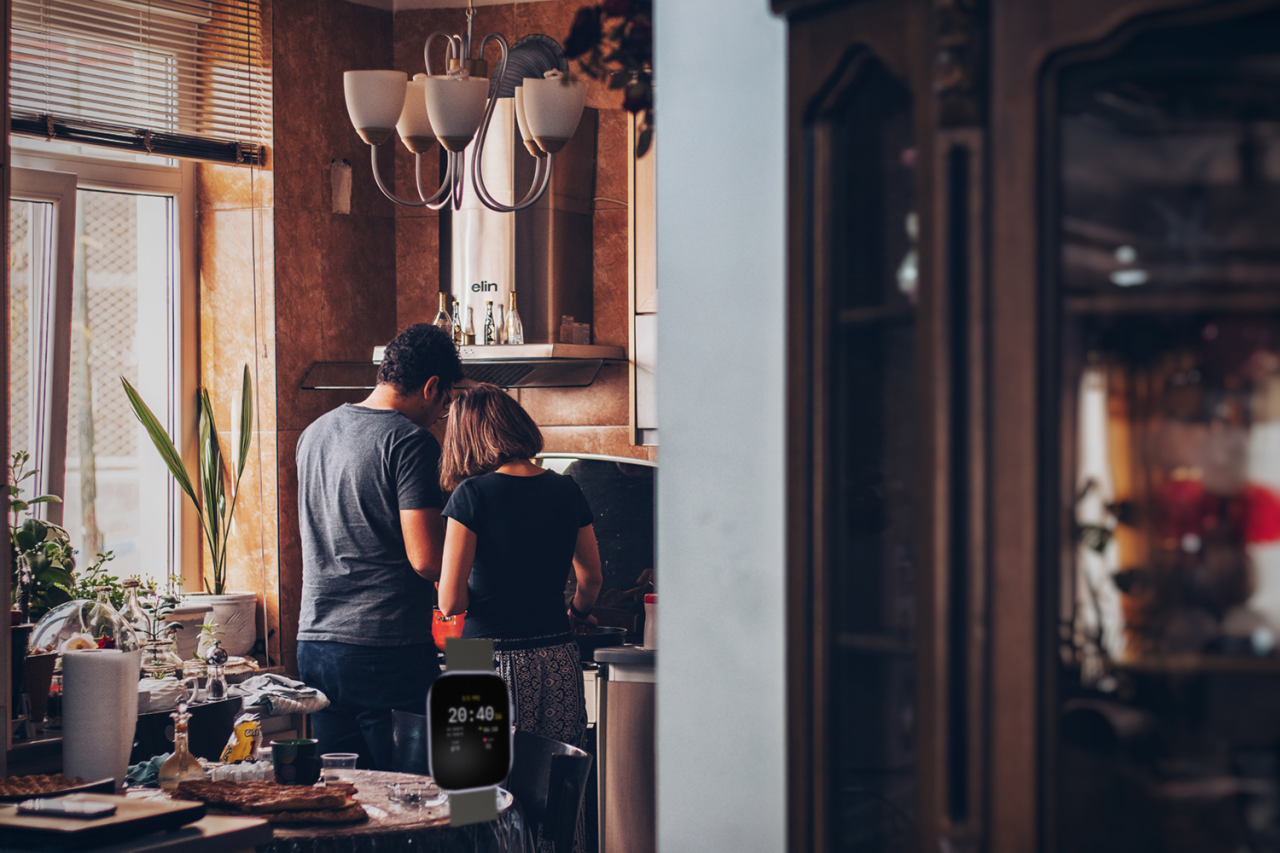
20:40
